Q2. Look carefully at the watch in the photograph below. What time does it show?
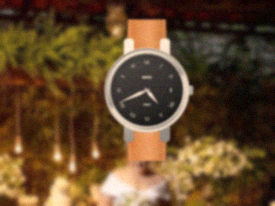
4:41
